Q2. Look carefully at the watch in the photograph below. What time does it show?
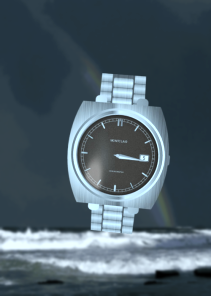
3:16
